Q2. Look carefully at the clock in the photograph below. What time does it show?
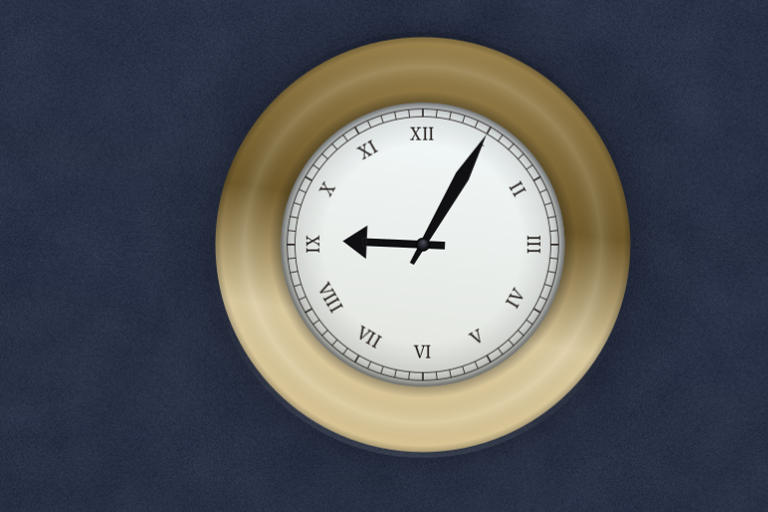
9:05
